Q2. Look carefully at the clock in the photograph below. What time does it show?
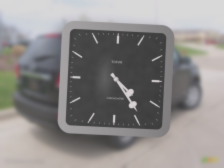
4:24
